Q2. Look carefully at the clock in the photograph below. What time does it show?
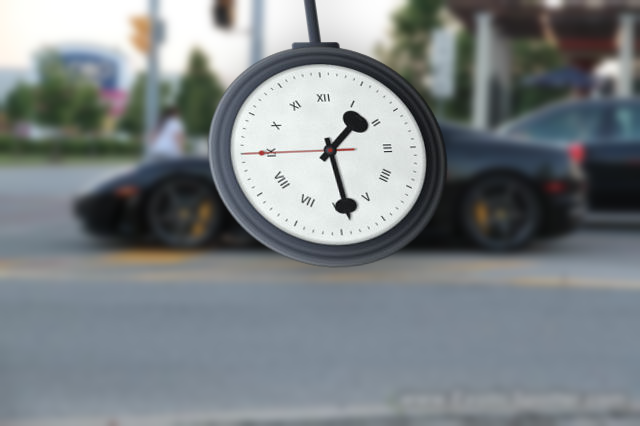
1:28:45
